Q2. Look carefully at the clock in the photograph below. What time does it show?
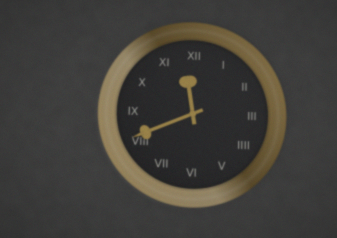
11:41
